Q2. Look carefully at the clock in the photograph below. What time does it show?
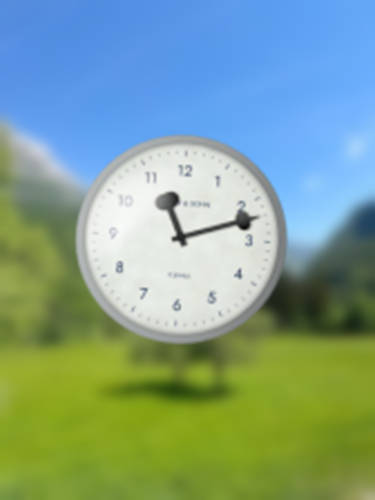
11:12
